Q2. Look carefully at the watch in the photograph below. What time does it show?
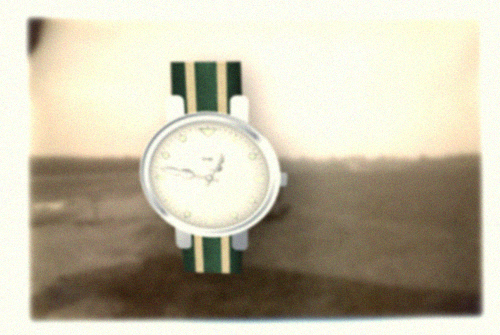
12:47
